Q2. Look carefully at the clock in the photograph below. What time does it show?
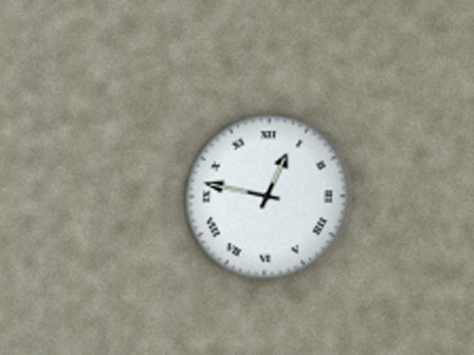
12:47
